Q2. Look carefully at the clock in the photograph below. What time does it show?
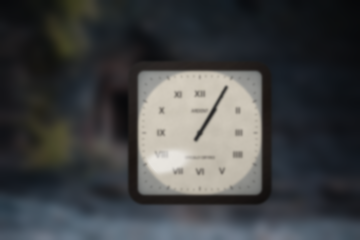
1:05
